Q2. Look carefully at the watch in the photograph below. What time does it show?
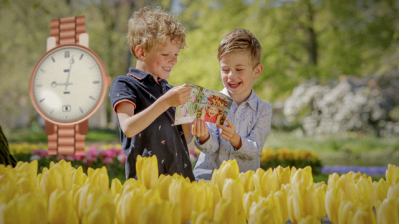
9:02
